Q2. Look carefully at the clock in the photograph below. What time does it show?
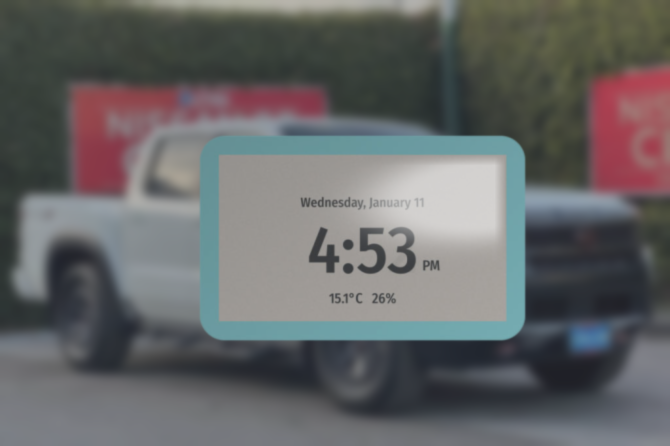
4:53
